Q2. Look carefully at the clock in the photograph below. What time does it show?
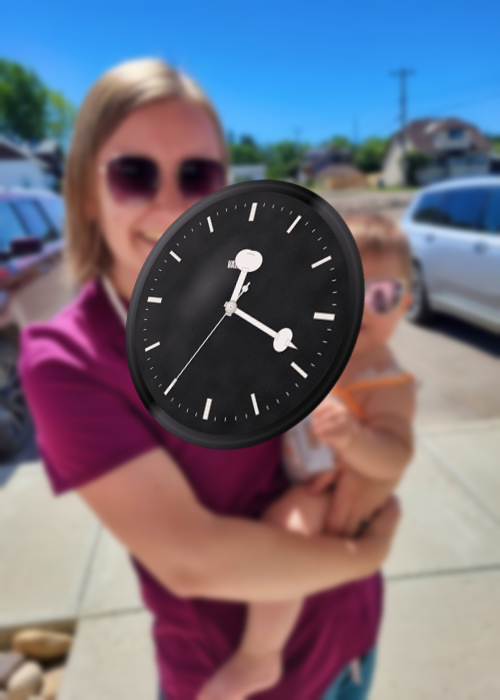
12:18:35
